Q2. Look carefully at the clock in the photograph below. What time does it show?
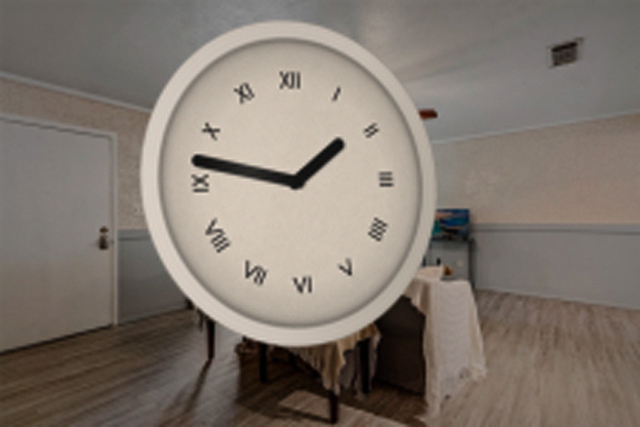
1:47
